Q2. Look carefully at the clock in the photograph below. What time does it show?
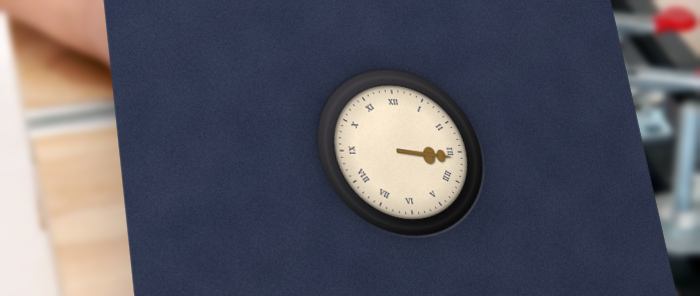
3:16
